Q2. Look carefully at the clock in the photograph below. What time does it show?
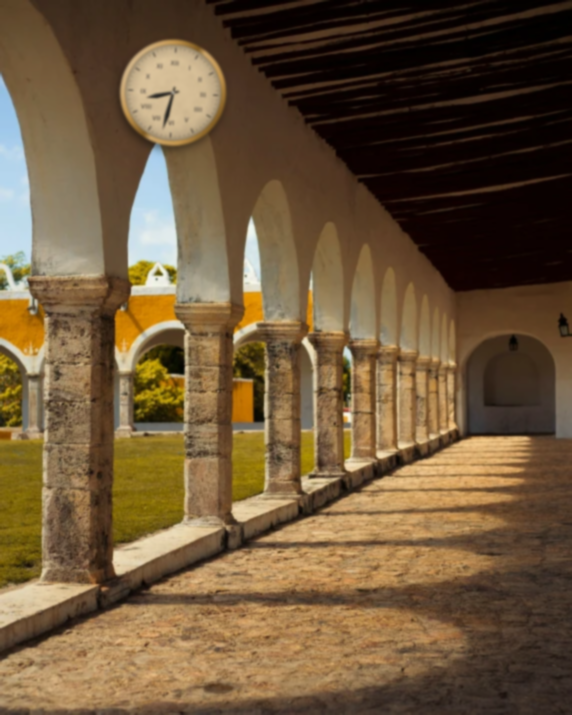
8:32
